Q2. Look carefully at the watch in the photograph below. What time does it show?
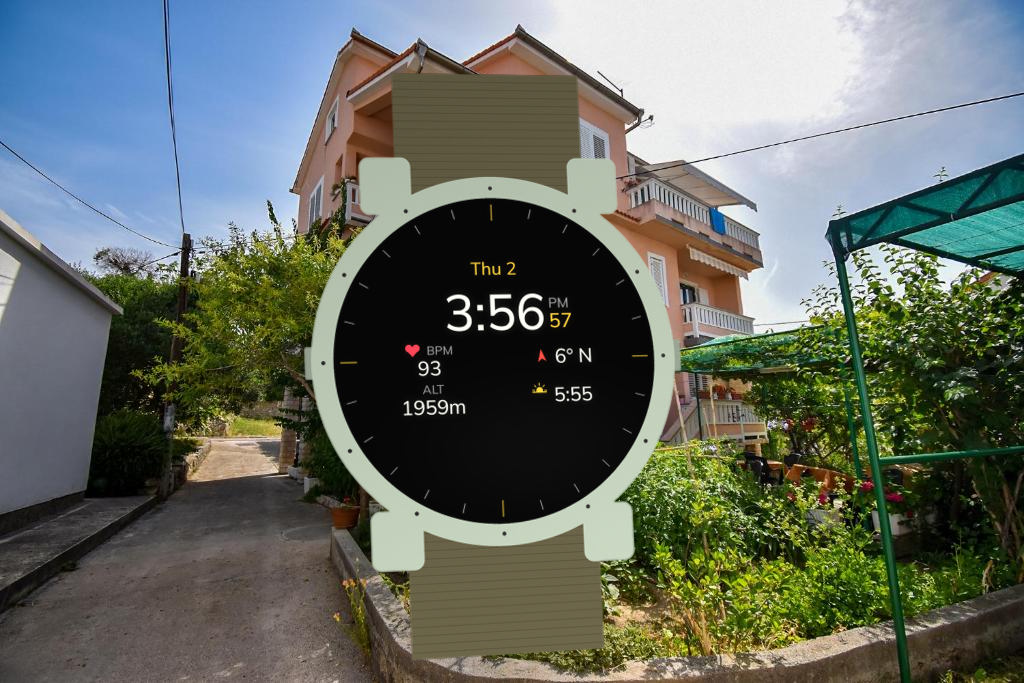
3:56:57
